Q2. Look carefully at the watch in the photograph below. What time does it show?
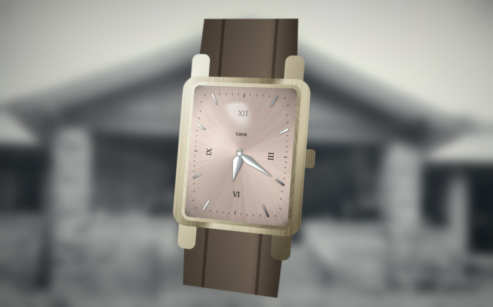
6:20
